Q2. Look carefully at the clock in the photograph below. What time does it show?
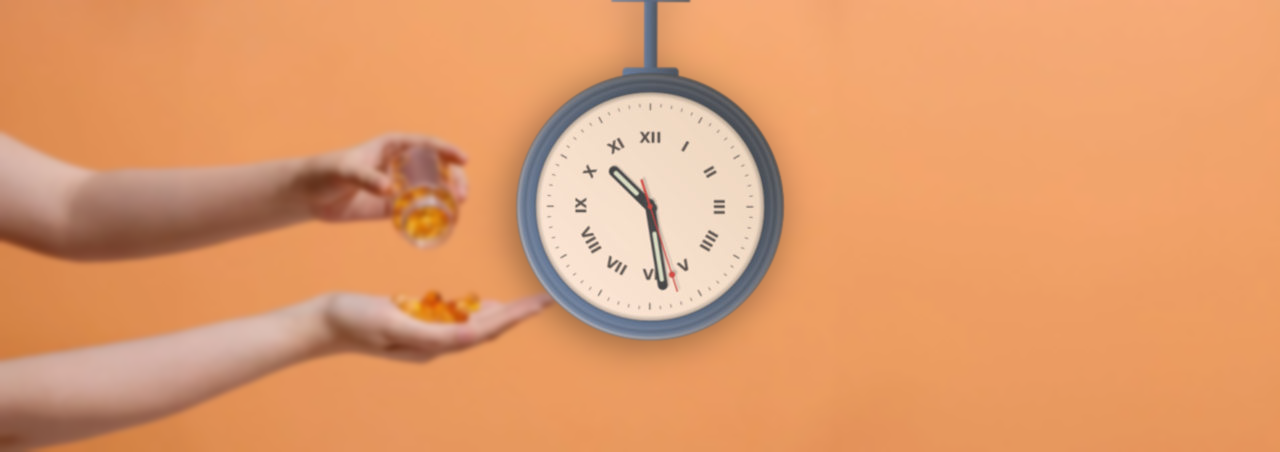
10:28:27
